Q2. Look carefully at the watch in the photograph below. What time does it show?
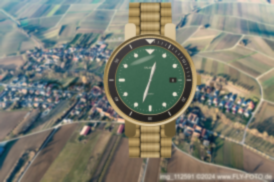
12:33
